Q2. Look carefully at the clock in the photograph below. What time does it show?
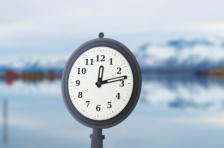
12:13
